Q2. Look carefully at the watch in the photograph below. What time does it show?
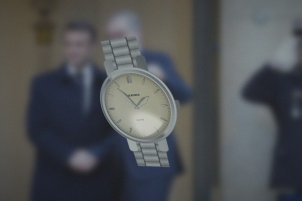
1:54
